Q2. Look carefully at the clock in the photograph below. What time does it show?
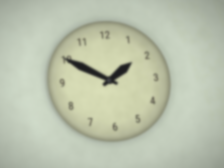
1:50
